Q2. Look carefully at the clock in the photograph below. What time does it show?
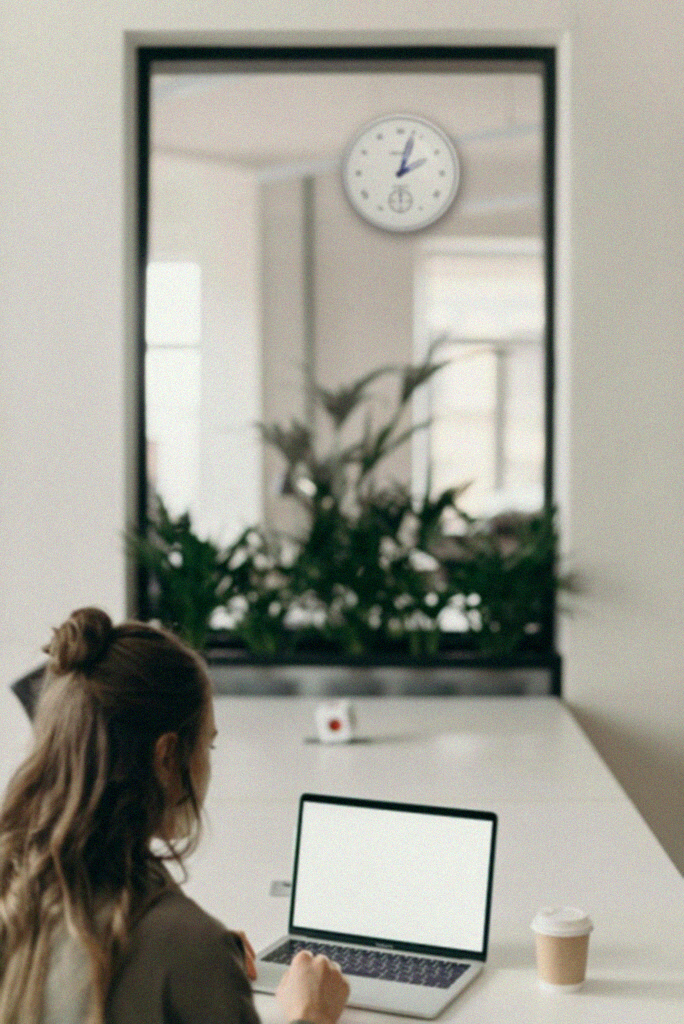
2:03
